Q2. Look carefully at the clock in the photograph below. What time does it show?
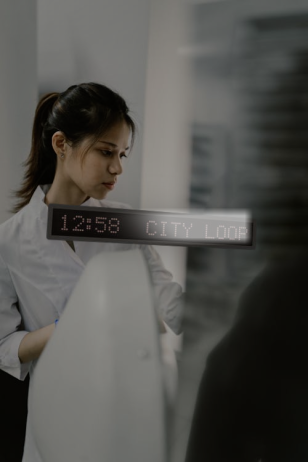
12:58
